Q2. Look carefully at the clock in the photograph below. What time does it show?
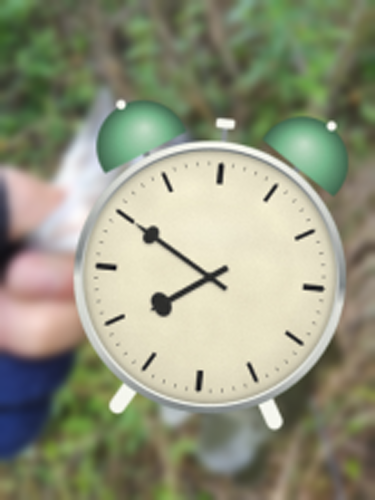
7:50
